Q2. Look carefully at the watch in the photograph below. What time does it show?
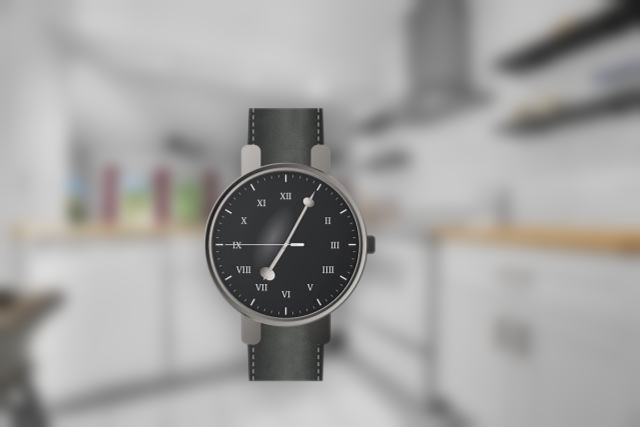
7:04:45
